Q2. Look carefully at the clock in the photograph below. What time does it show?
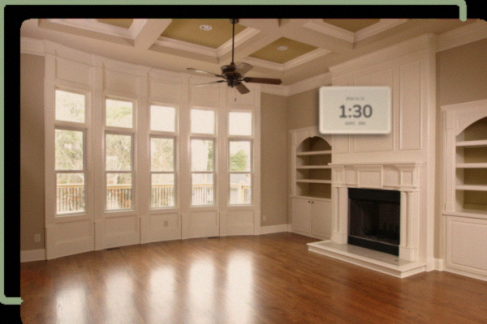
1:30
